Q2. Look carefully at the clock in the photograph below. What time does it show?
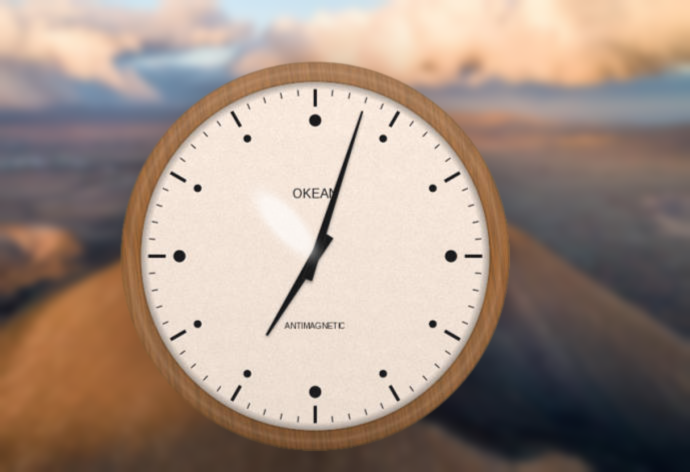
7:03
